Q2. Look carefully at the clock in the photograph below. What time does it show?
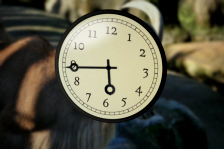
5:44
